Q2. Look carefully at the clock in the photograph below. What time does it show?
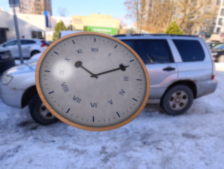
10:11
